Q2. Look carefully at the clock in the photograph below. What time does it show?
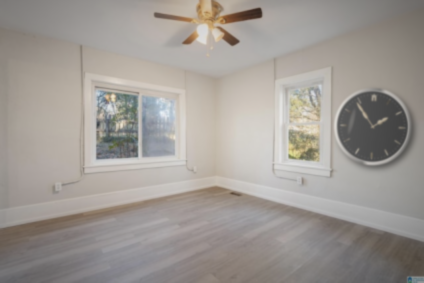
1:54
